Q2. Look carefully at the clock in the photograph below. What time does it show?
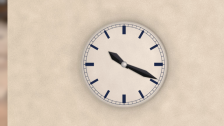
10:19
